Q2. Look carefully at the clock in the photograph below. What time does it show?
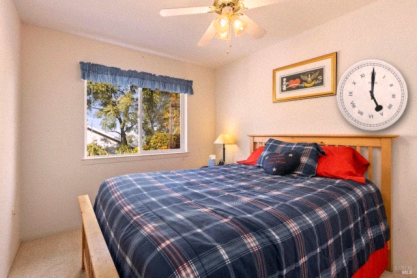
5:00
